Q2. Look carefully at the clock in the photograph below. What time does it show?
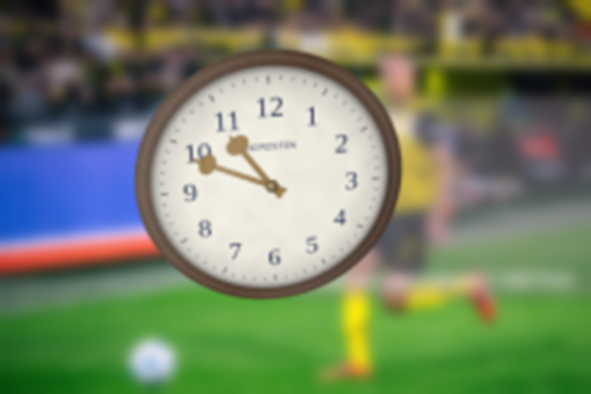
10:49
